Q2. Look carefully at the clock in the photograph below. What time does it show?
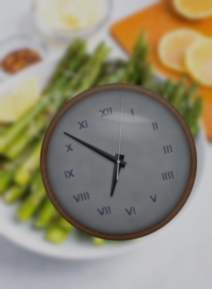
6:52:03
